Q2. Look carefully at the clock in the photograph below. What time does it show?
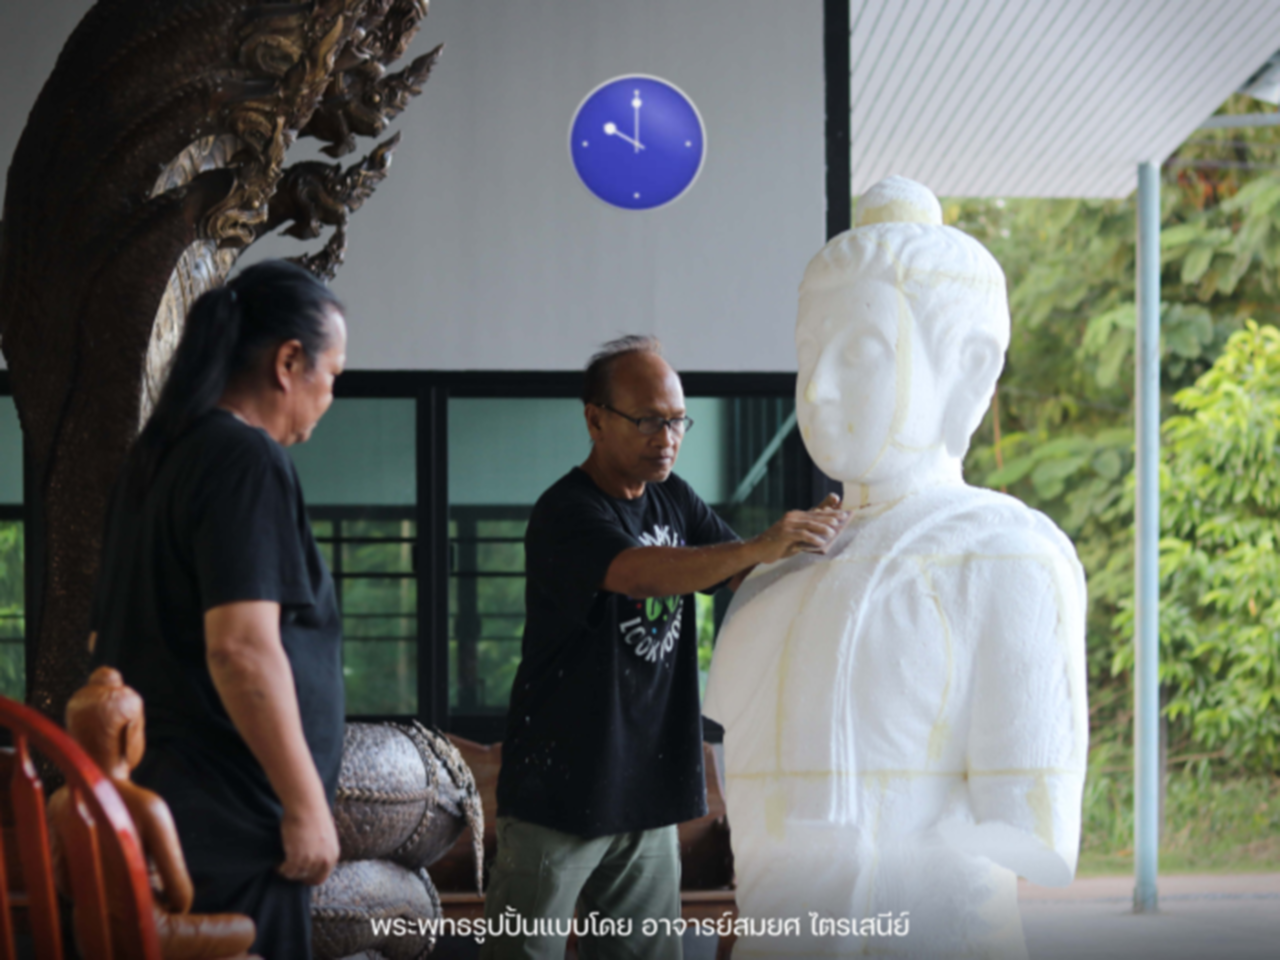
10:00
